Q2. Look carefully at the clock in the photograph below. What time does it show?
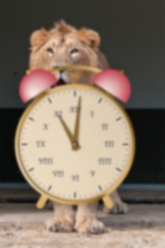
11:01
